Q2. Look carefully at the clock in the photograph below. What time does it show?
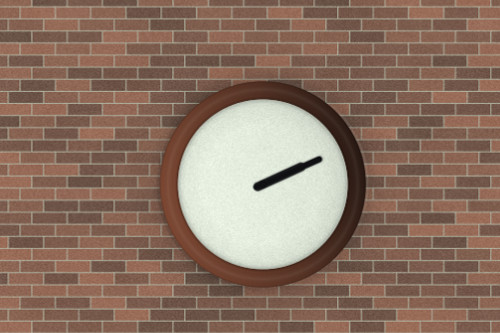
2:11
